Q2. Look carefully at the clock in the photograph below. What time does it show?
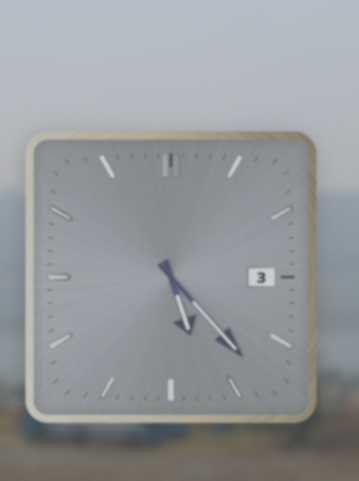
5:23
